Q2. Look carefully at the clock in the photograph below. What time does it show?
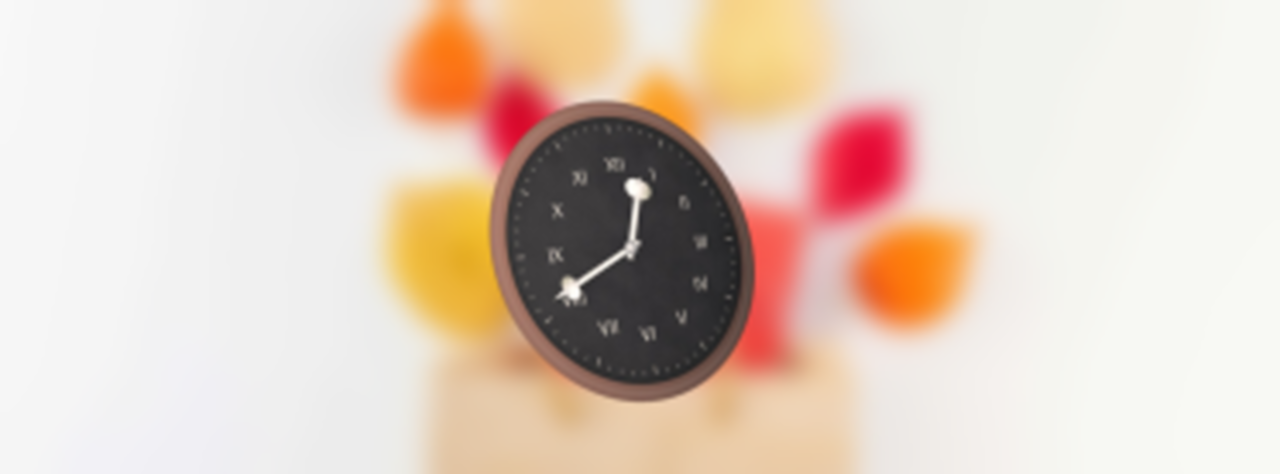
12:41
